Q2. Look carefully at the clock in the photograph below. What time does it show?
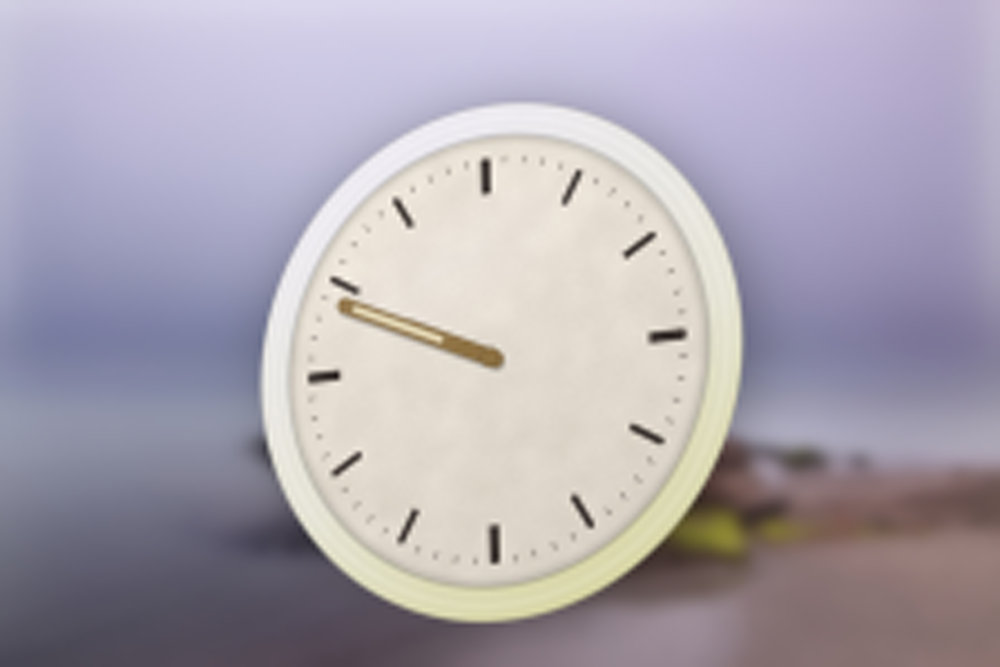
9:49
